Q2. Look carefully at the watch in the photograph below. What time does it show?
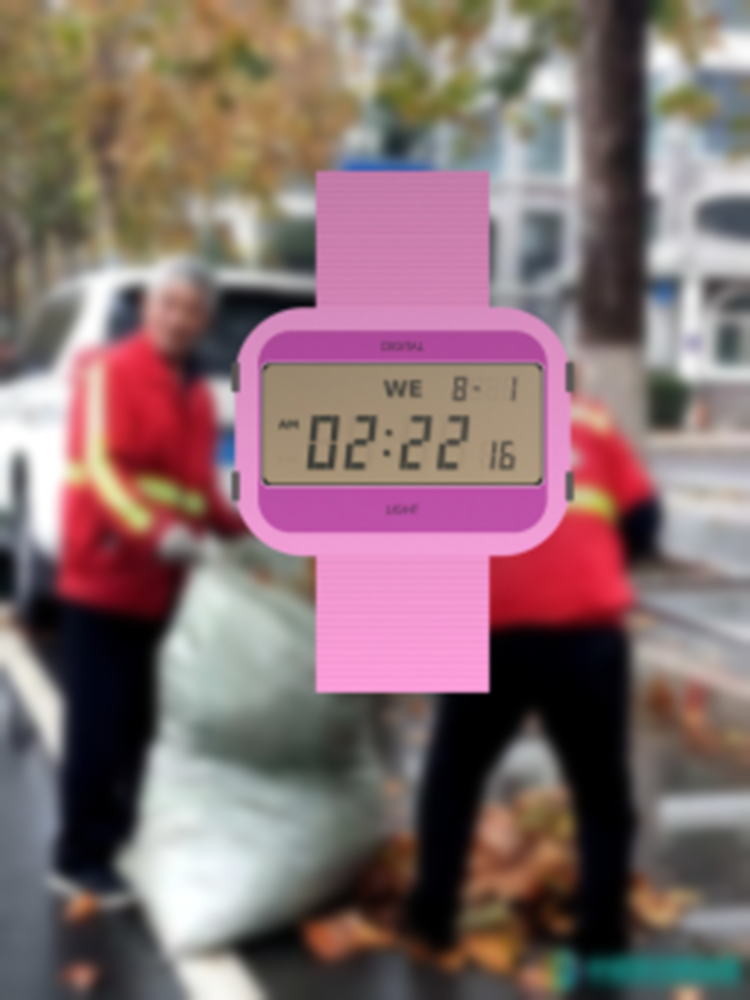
2:22:16
